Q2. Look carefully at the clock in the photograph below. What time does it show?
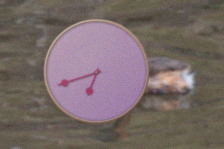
6:42
